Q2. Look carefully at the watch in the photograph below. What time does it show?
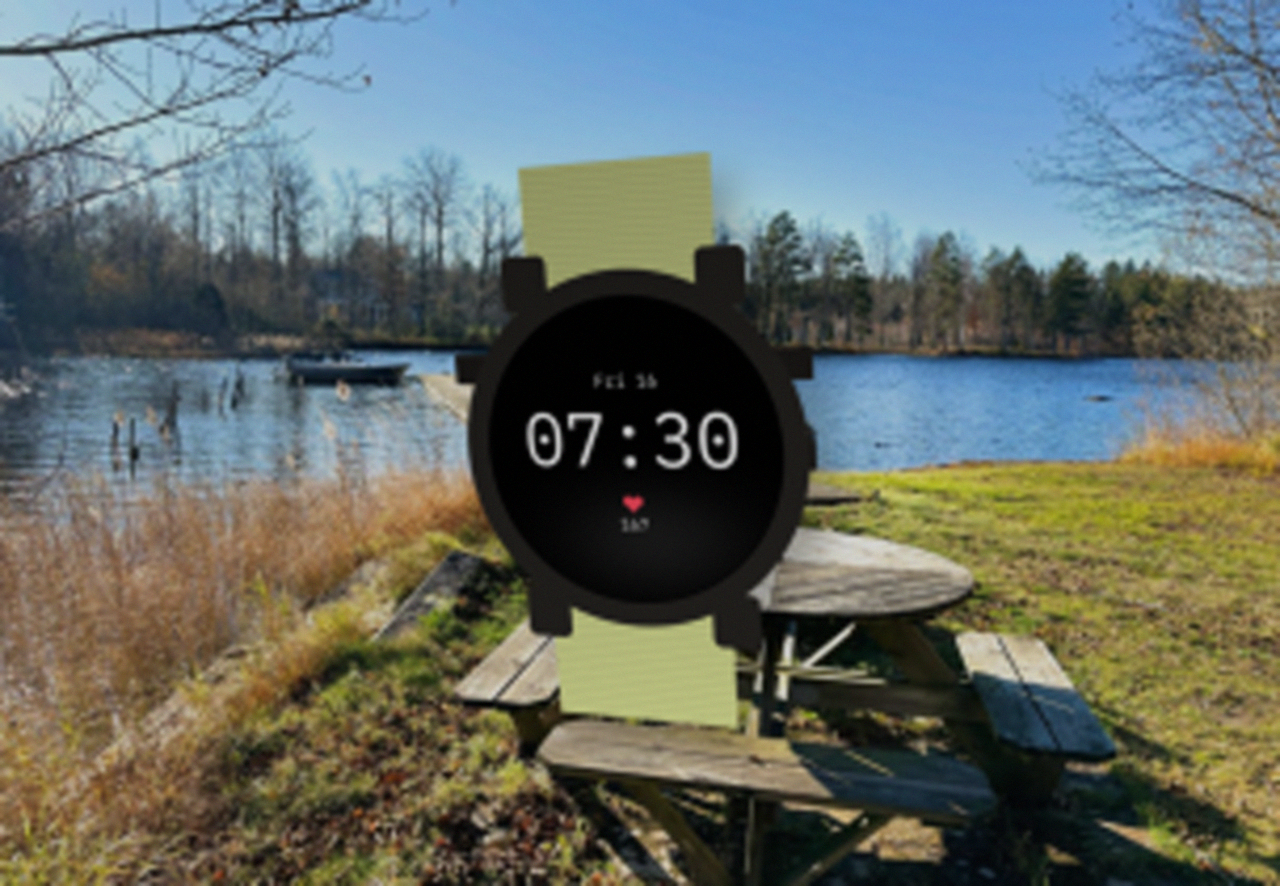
7:30
